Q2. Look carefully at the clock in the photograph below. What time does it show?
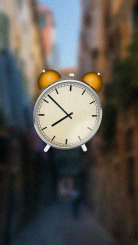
7:52
